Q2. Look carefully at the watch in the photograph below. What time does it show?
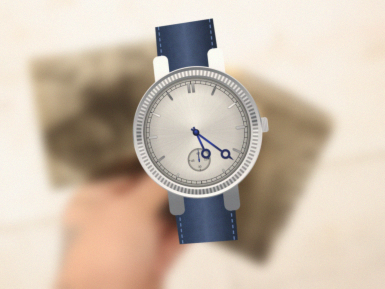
5:22
